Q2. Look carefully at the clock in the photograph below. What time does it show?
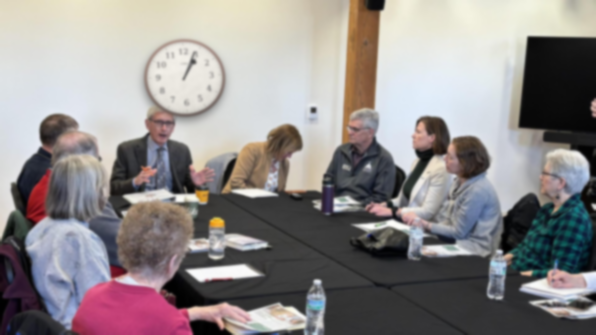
1:04
